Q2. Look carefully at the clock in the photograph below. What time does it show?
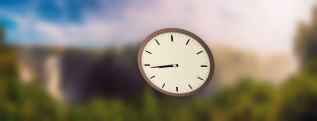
8:44
